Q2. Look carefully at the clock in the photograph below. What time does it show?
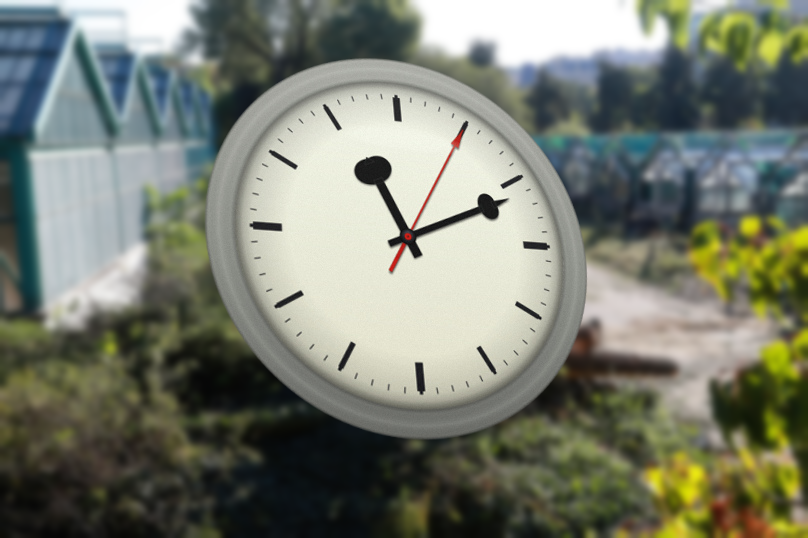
11:11:05
